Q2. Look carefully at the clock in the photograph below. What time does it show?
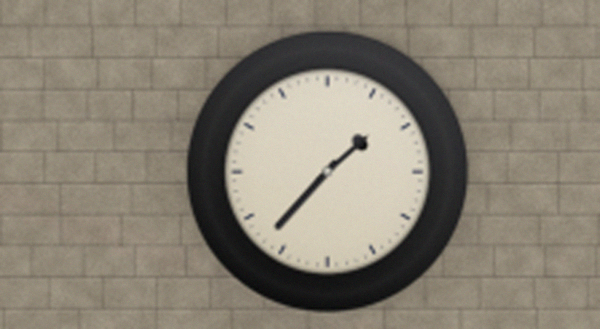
1:37
